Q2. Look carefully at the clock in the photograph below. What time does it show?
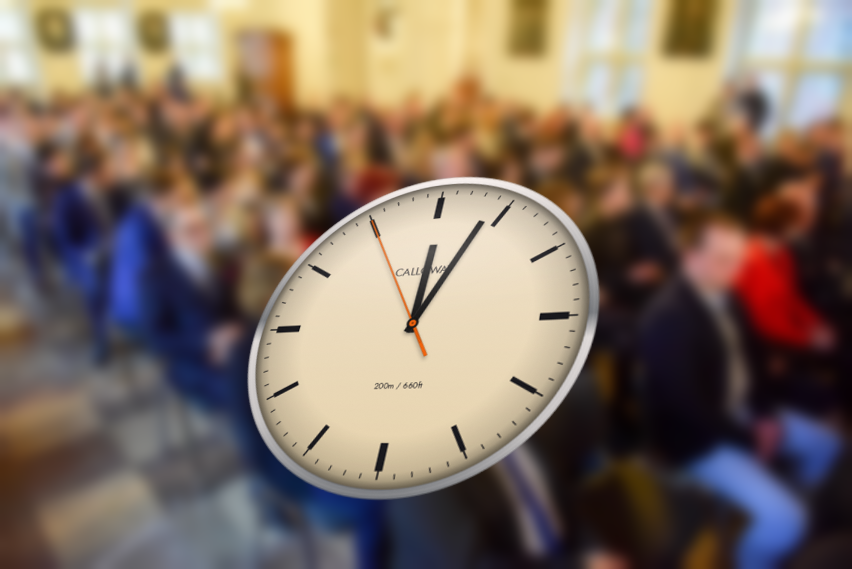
12:03:55
